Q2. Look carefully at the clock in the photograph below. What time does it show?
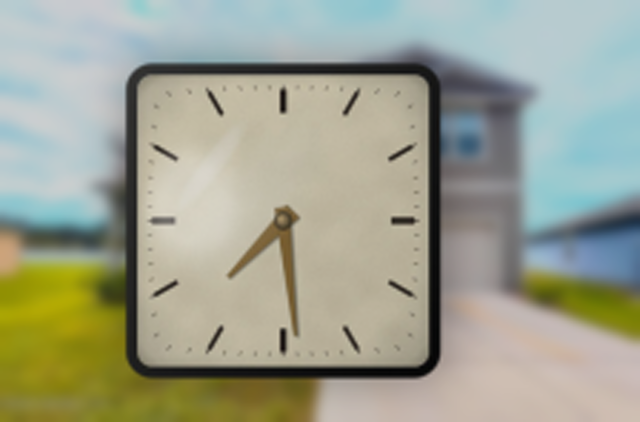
7:29
